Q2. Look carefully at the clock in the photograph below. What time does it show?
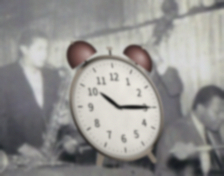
10:15
